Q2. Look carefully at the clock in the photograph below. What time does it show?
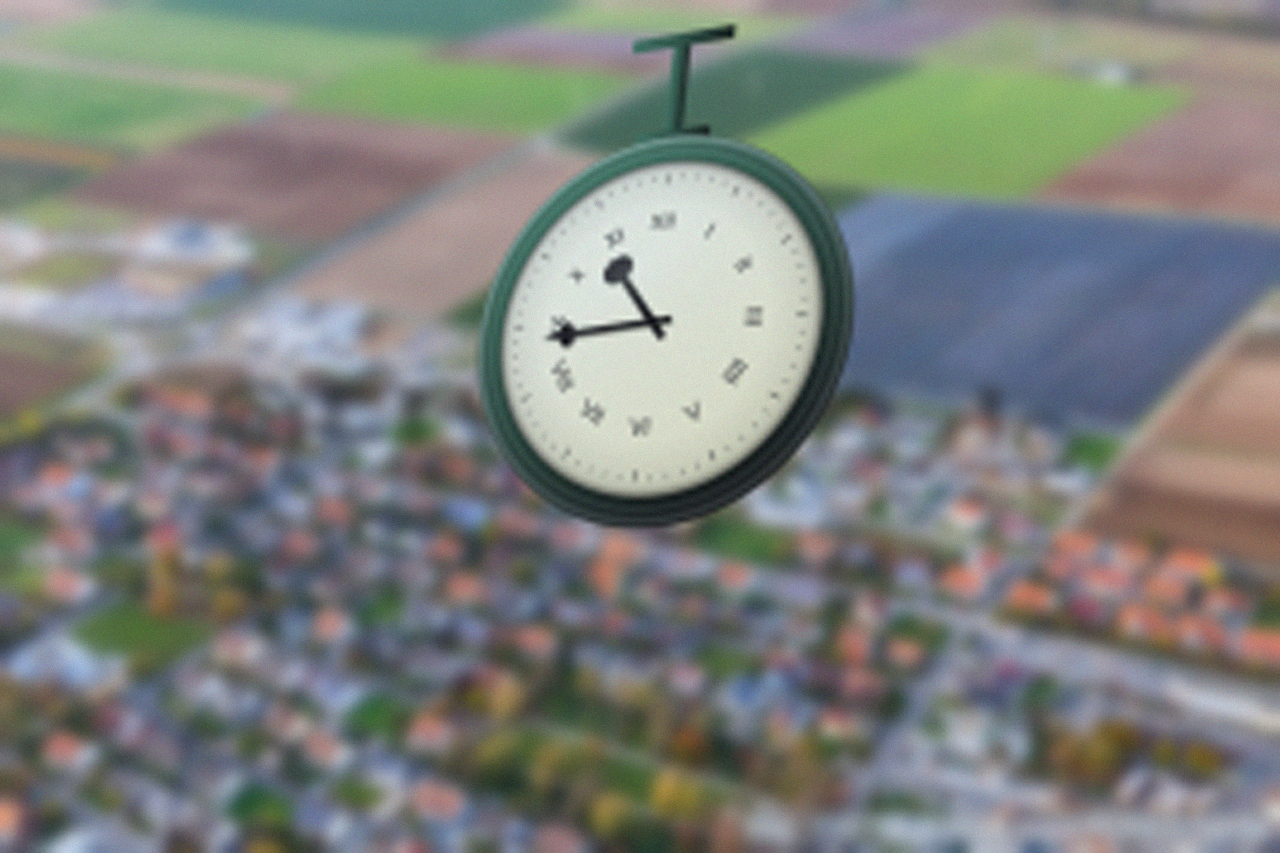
10:44
